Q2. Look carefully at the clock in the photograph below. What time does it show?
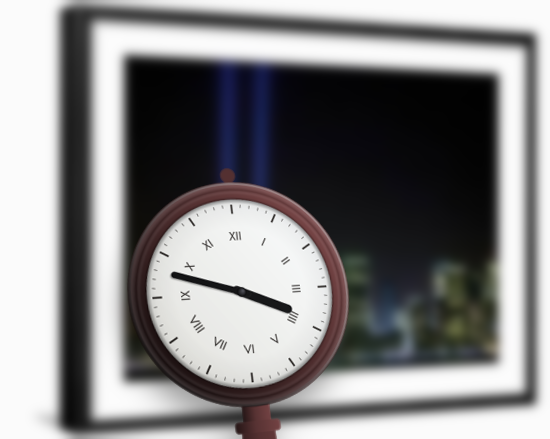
3:48
